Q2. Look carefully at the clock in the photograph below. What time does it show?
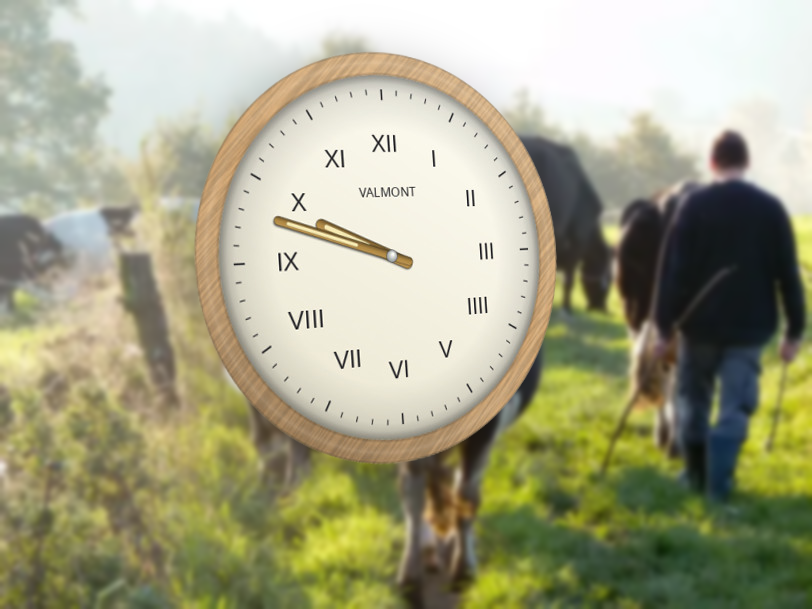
9:48
